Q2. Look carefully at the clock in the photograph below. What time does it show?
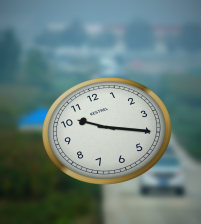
10:20
